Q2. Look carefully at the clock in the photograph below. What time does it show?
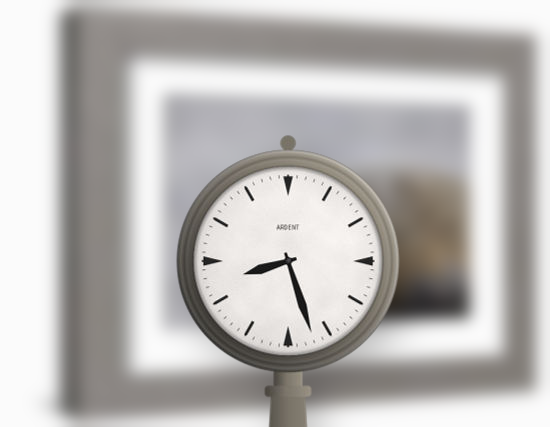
8:27
